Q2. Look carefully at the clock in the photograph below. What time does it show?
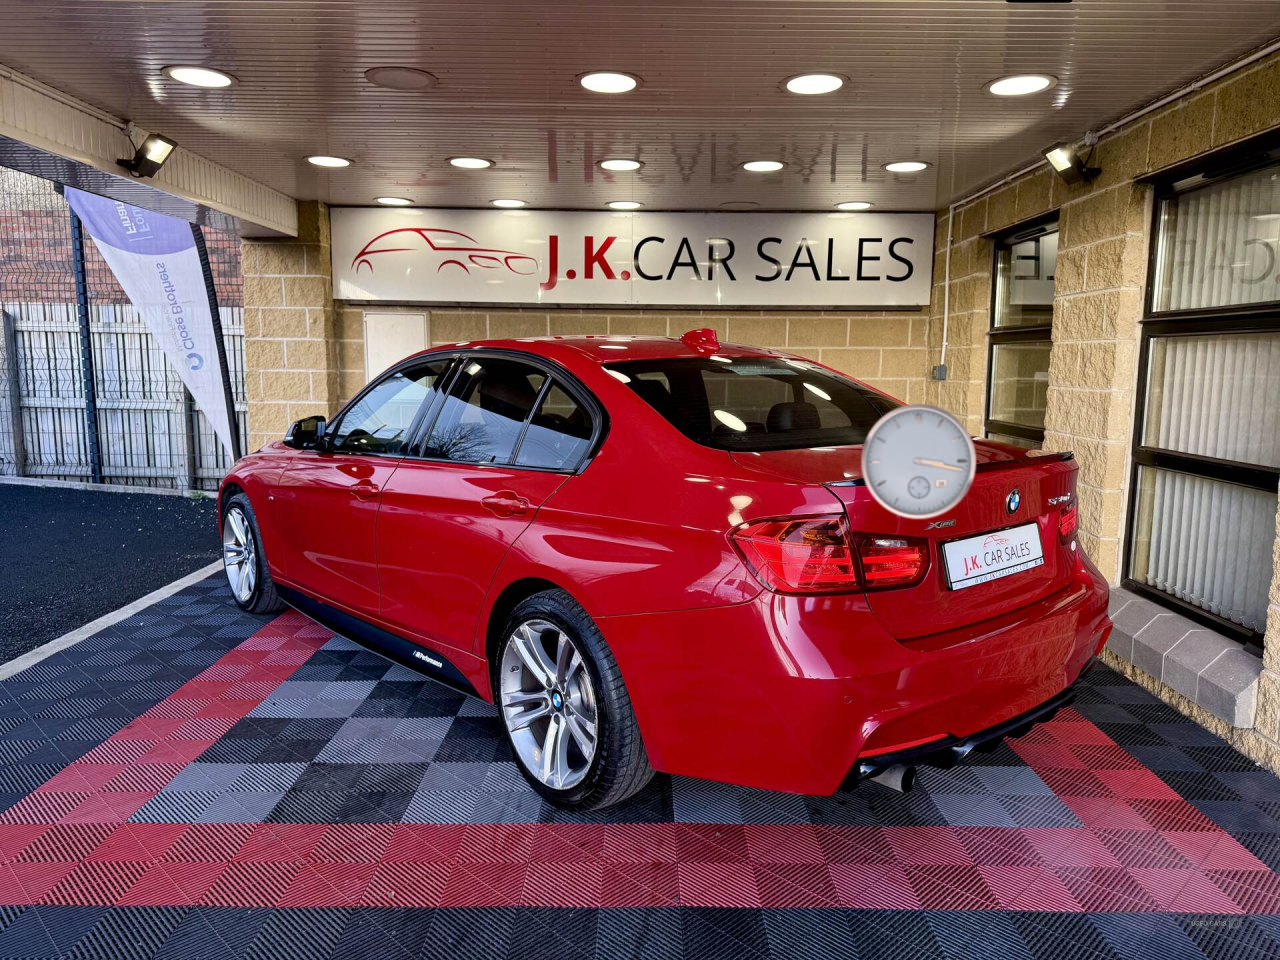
3:17
